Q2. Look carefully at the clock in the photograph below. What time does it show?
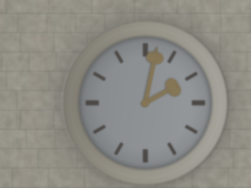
2:02
